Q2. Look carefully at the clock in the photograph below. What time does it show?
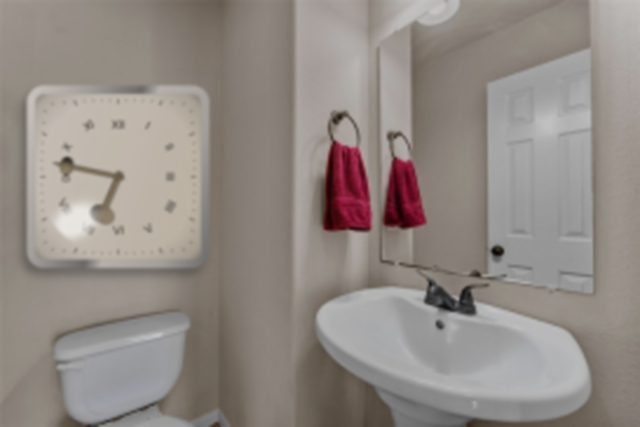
6:47
